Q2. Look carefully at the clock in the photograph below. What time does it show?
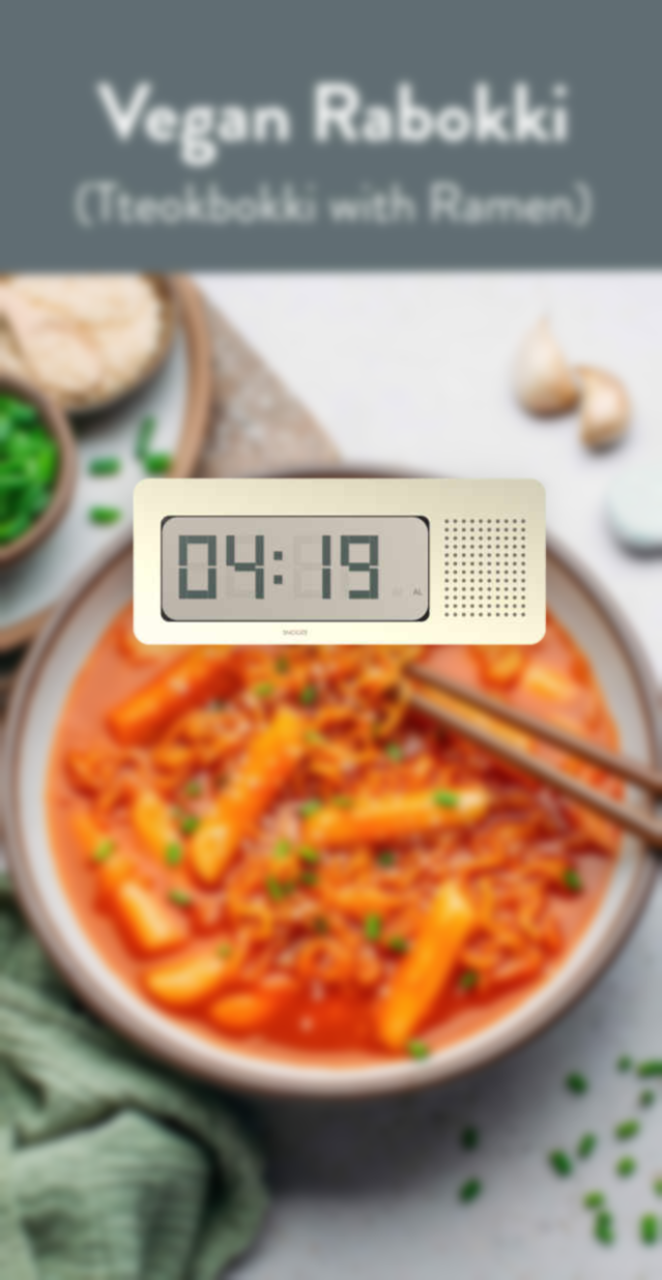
4:19
